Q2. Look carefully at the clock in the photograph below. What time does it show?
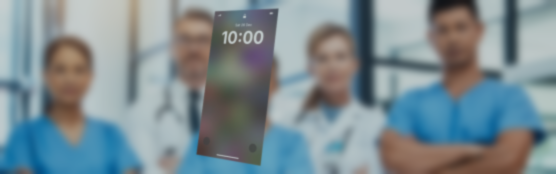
10:00
